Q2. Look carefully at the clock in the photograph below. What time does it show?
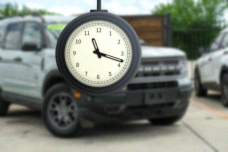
11:18
